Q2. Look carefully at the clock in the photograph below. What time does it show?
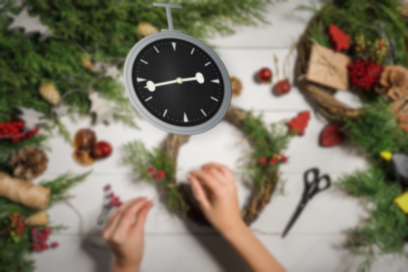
2:43
